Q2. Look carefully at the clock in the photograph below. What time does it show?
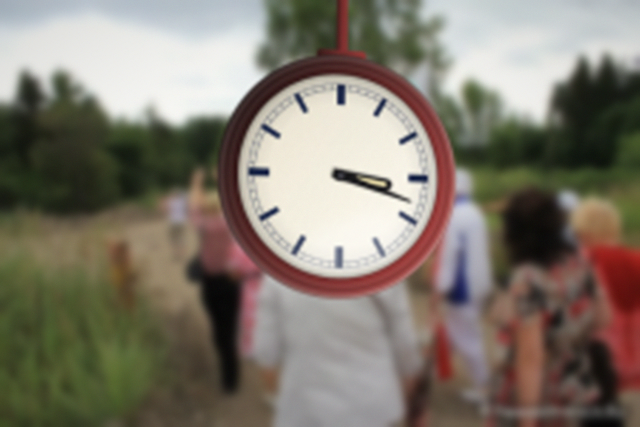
3:18
